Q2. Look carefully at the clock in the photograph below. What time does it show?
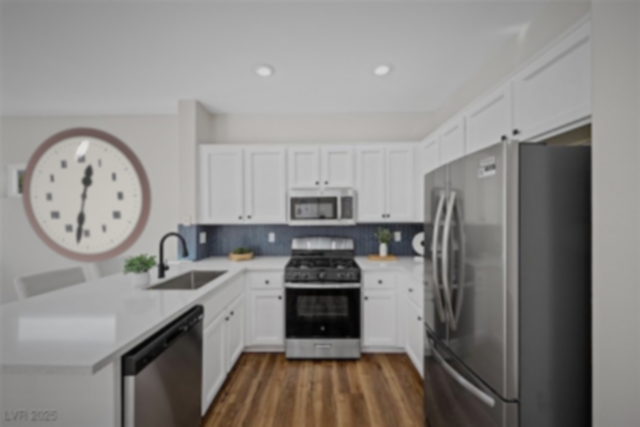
12:32
